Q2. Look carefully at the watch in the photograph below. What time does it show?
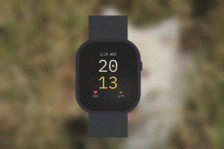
20:13
